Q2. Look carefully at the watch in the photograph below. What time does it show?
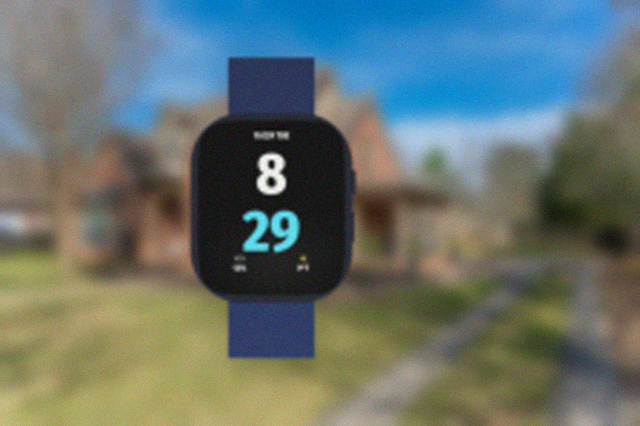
8:29
